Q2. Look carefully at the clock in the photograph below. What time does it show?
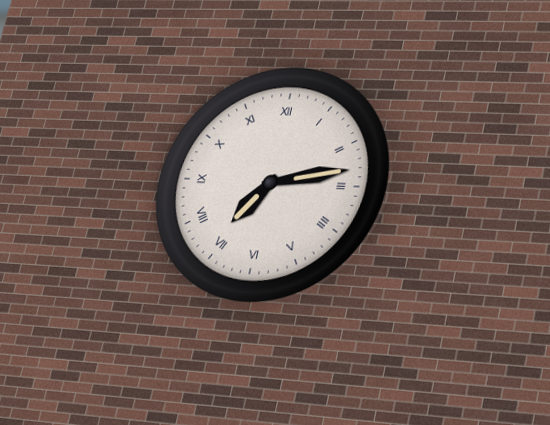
7:13
